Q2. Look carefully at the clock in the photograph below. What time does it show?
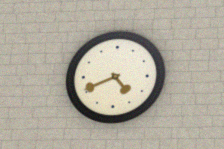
4:41
